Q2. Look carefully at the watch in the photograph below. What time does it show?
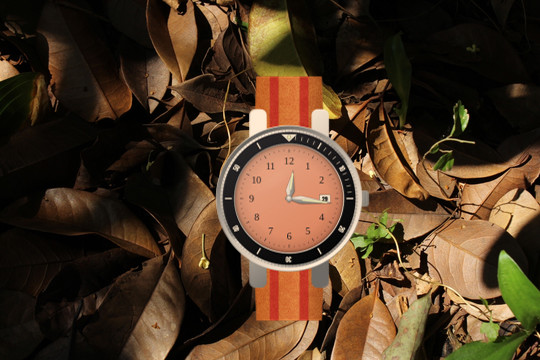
12:16
